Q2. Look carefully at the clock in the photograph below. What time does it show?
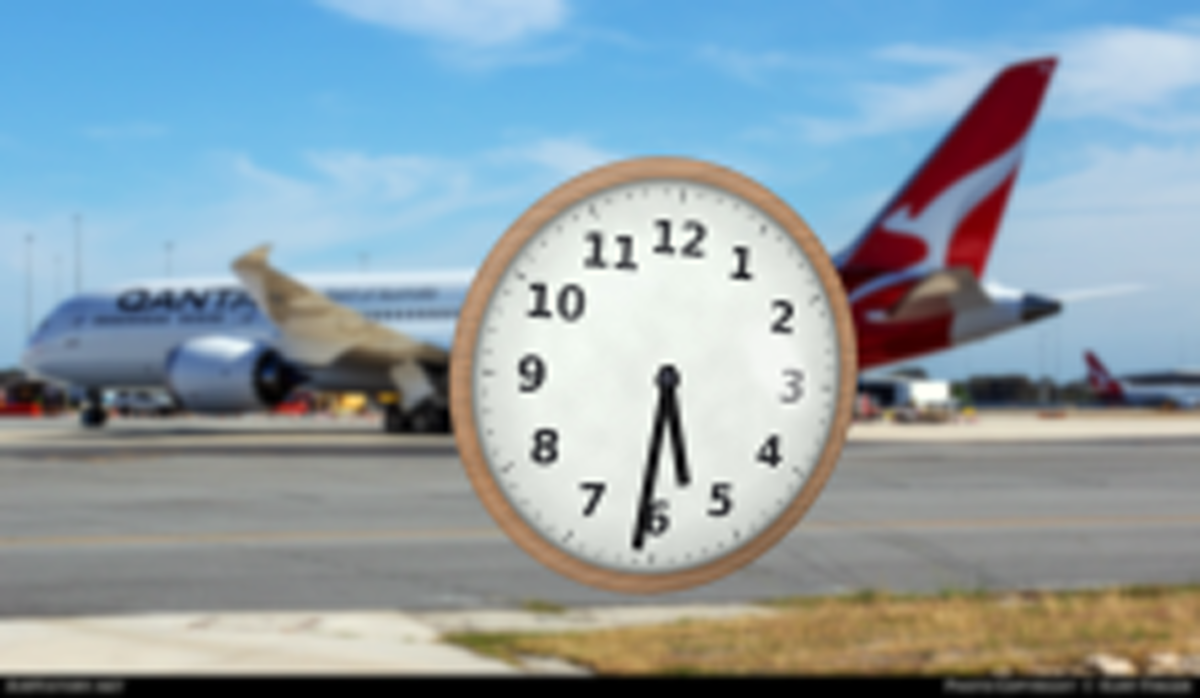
5:31
